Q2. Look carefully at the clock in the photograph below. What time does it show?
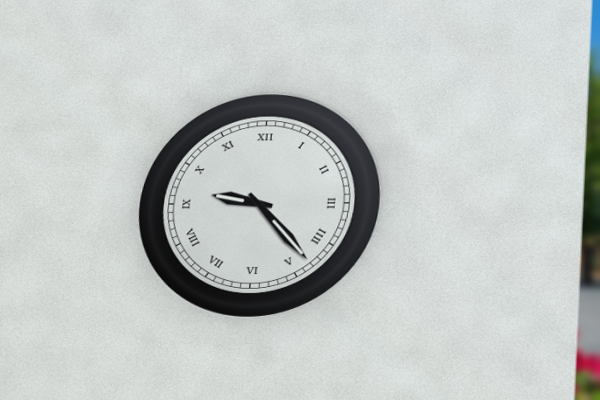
9:23
